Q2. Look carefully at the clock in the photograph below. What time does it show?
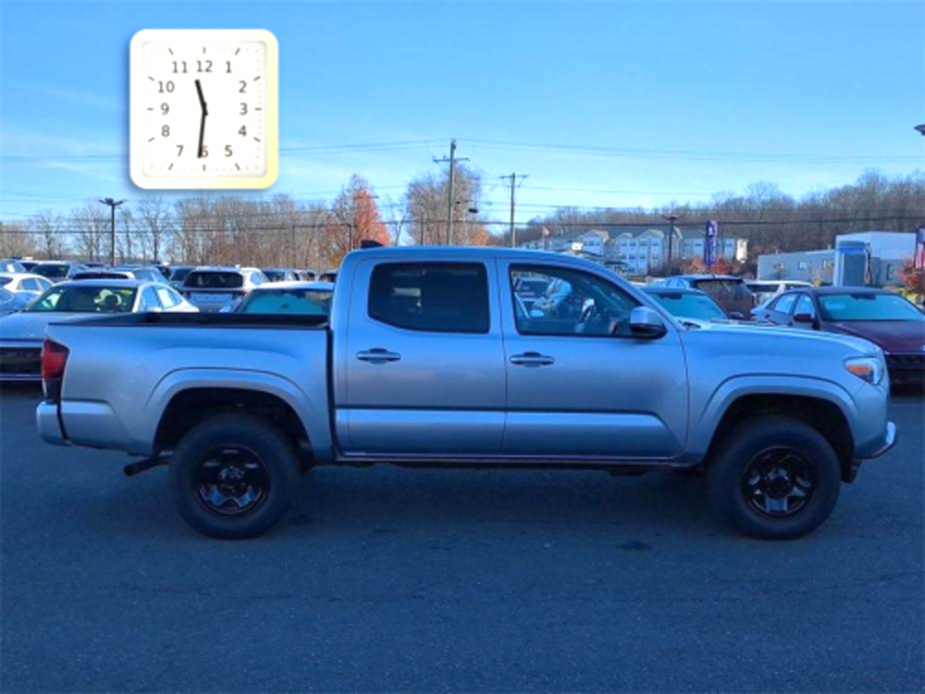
11:31
